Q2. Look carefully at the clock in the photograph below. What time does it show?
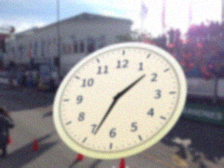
1:34
